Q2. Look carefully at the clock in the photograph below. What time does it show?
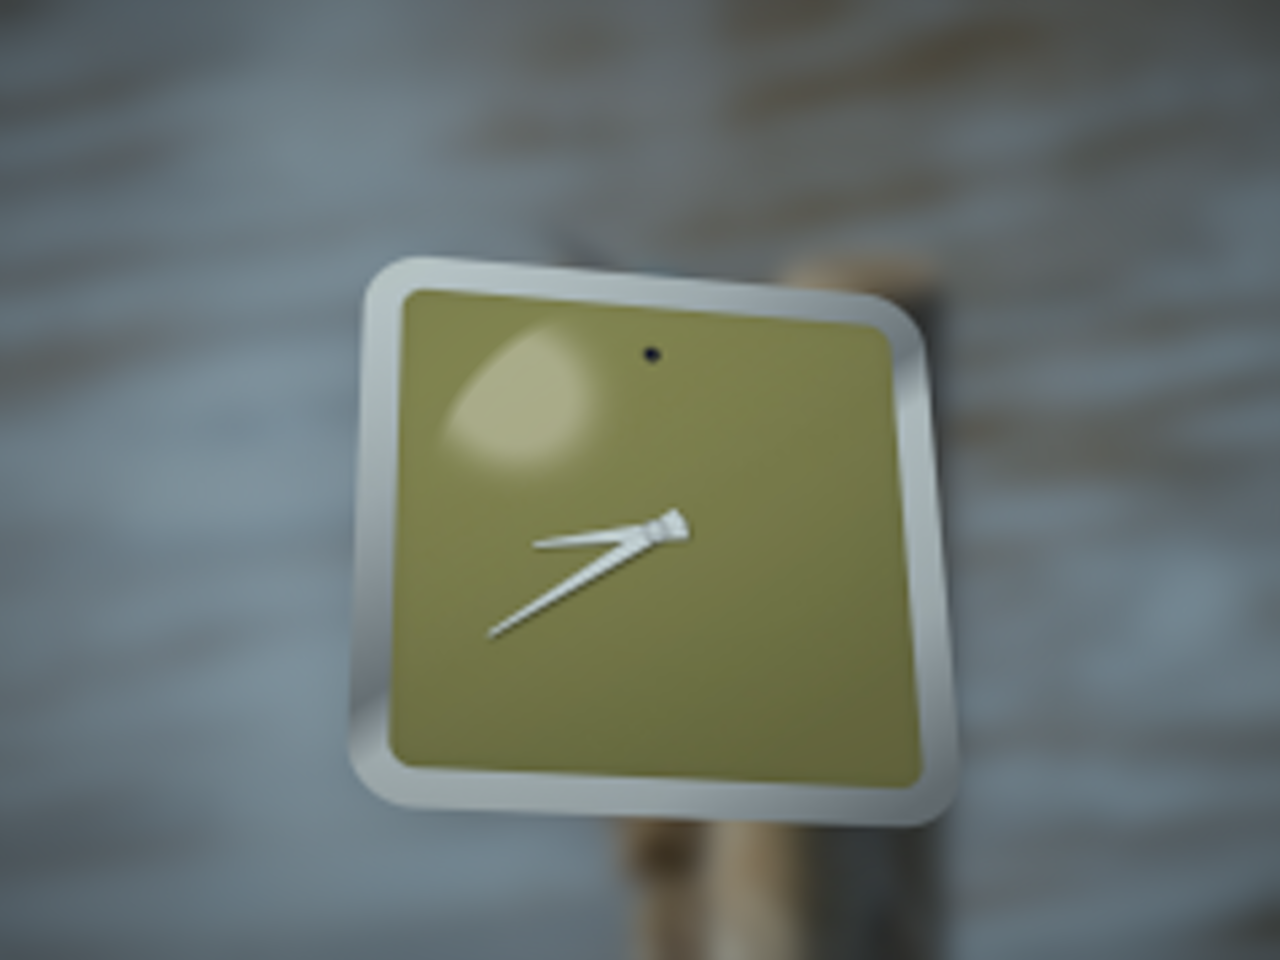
8:39
